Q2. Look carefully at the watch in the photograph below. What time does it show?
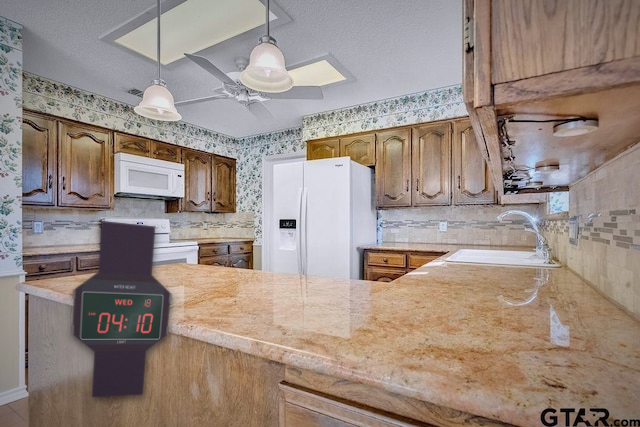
4:10
